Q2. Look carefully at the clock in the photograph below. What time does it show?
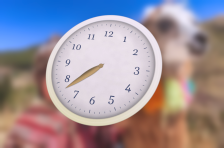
7:38
